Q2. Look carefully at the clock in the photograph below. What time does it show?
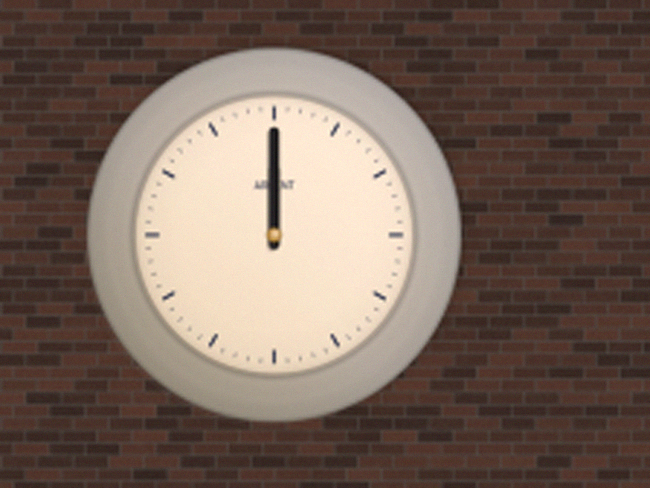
12:00
